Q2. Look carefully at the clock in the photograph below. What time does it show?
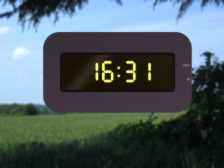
16:31
